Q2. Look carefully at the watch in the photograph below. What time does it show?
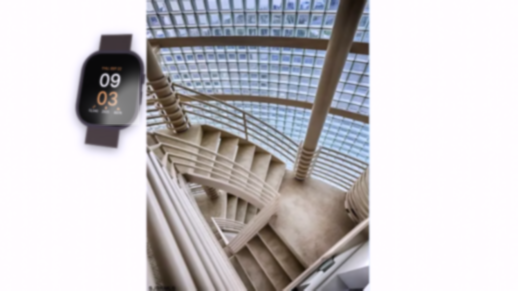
9:03
